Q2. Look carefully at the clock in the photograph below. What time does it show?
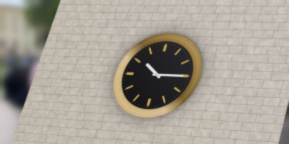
10:15
